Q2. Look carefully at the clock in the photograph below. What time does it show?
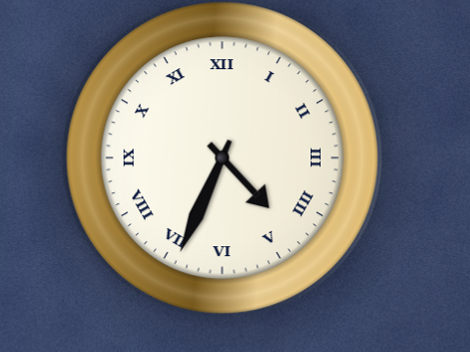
4:34
